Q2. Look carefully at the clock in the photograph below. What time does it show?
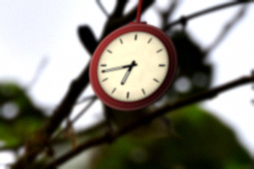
6:43
